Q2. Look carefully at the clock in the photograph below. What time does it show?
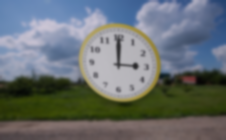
3:00
